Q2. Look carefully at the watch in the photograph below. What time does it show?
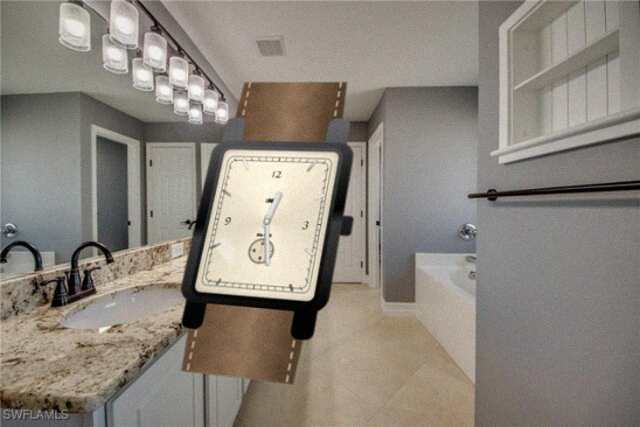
12:28
